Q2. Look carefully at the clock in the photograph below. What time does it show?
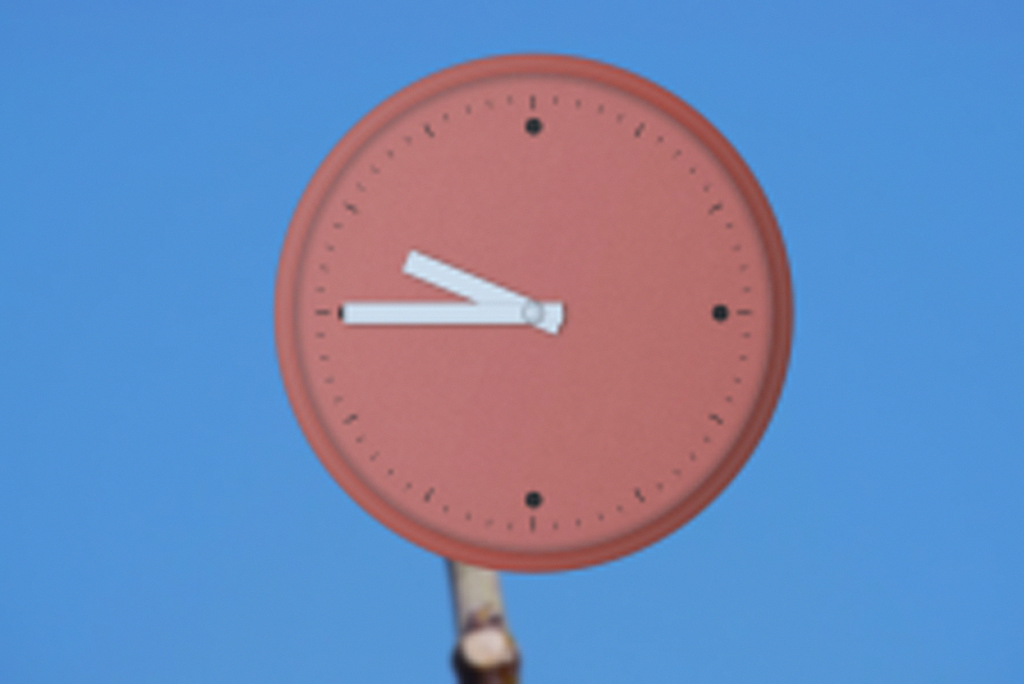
9:45
